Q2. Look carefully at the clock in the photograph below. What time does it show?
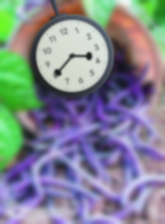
3:40
